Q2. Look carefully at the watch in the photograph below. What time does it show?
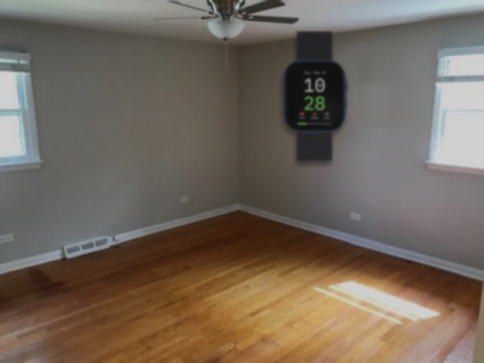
10:28
